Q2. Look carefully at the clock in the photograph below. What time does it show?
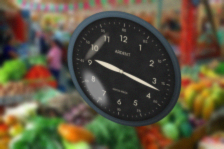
9:17
